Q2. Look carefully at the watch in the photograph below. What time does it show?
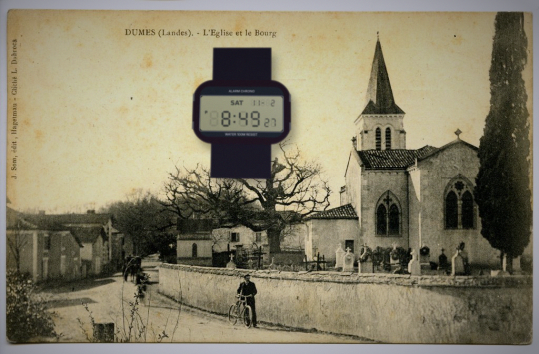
8:49:27
